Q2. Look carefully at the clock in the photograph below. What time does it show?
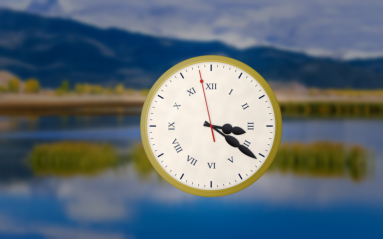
3:20:58
